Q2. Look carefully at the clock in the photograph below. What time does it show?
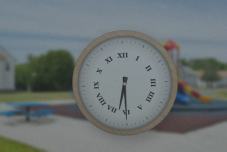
6:30
